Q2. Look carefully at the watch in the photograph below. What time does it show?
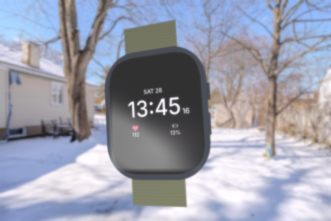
13:45
